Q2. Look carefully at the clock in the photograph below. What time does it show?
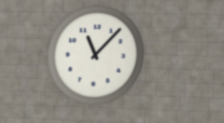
11:07
